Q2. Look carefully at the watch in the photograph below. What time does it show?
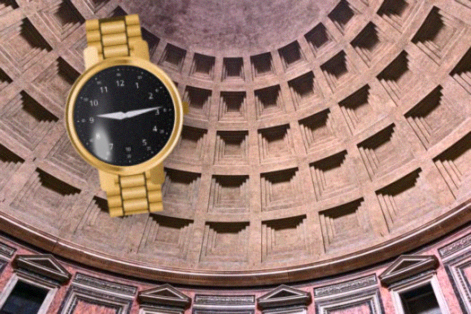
9:14
